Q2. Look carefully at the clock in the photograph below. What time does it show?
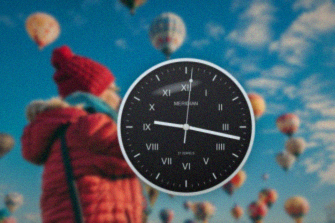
9:17:01
